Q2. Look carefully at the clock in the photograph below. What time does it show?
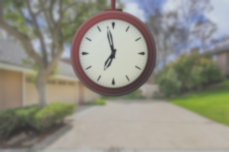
6:58
